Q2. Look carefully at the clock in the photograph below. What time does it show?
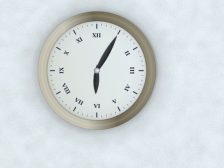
6:05
